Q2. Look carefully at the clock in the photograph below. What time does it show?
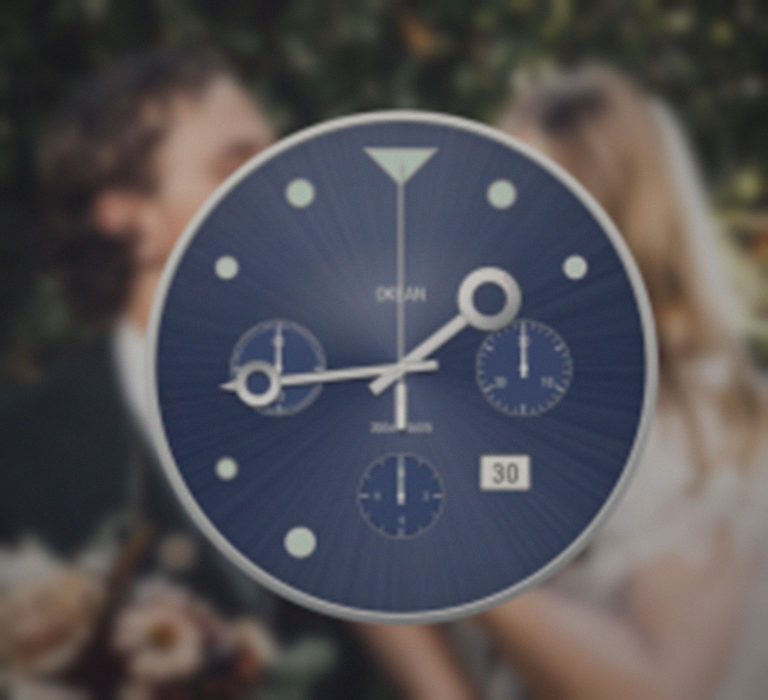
1:44
